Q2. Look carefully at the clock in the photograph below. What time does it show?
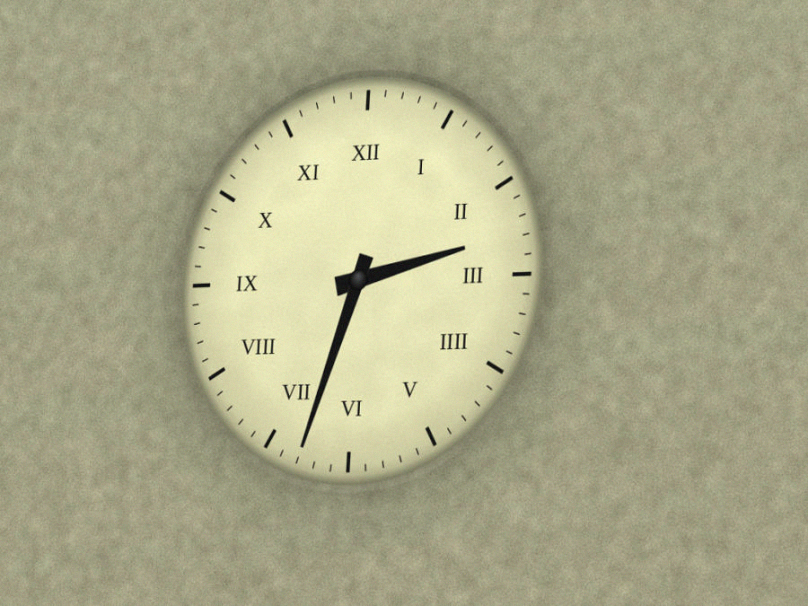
2:33
